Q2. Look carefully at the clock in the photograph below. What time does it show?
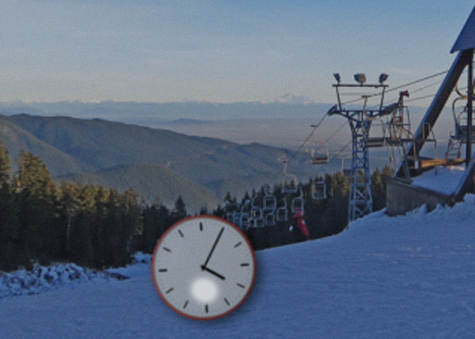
4:05
